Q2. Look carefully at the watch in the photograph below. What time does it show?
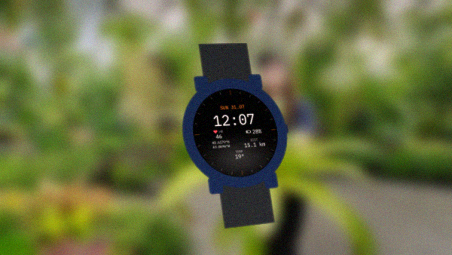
12:07
